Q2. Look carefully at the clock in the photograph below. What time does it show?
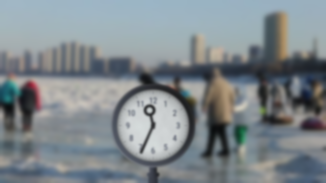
11:34
